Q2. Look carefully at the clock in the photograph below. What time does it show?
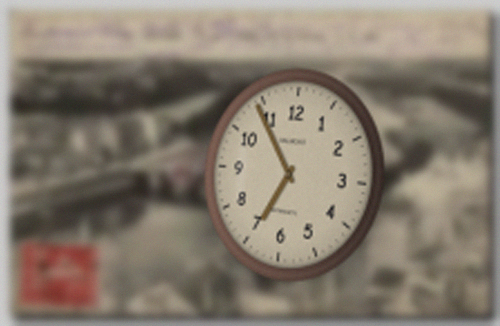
6:54
